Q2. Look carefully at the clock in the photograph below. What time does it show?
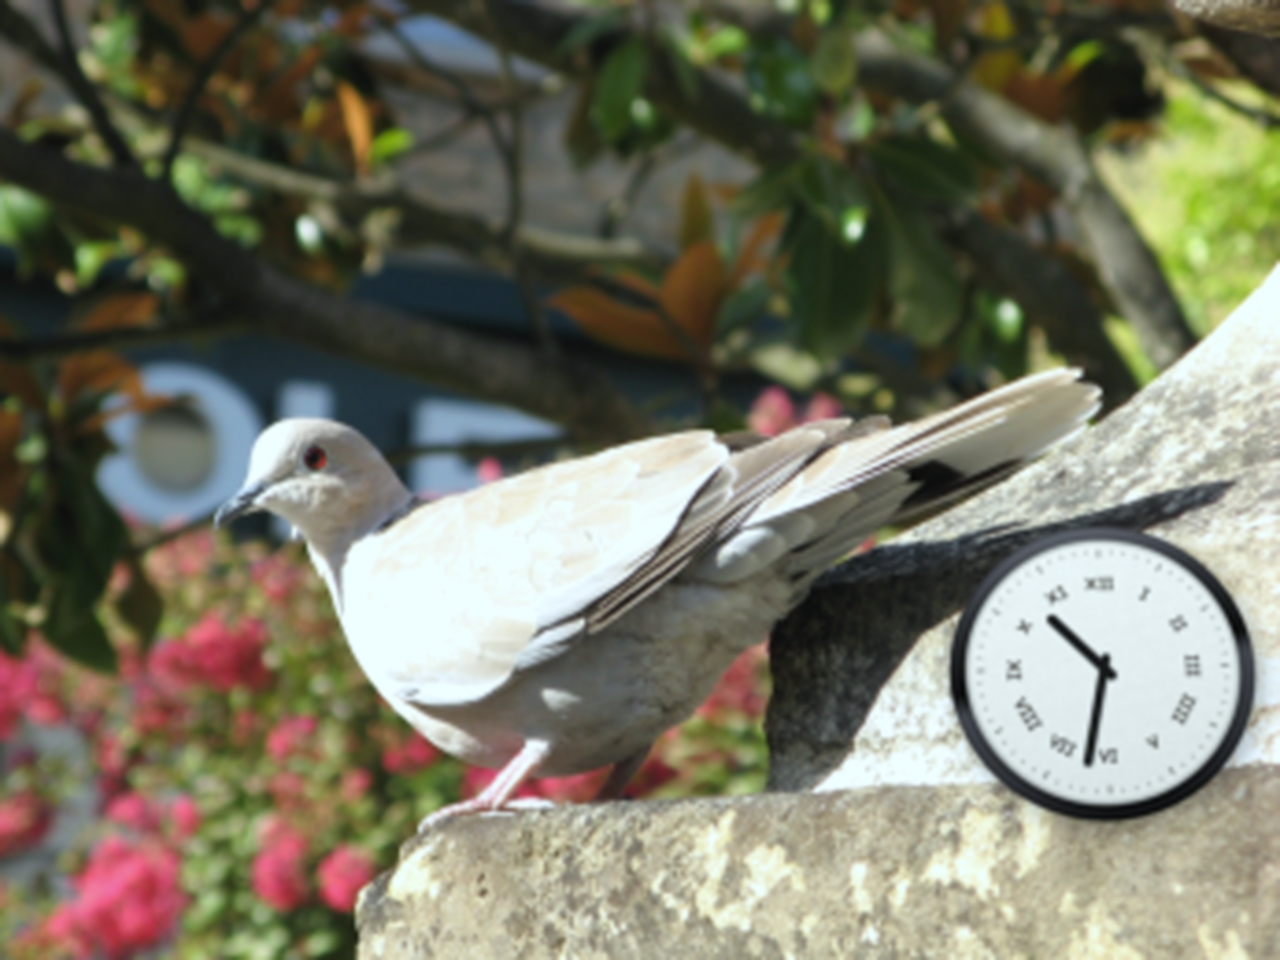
10:32
